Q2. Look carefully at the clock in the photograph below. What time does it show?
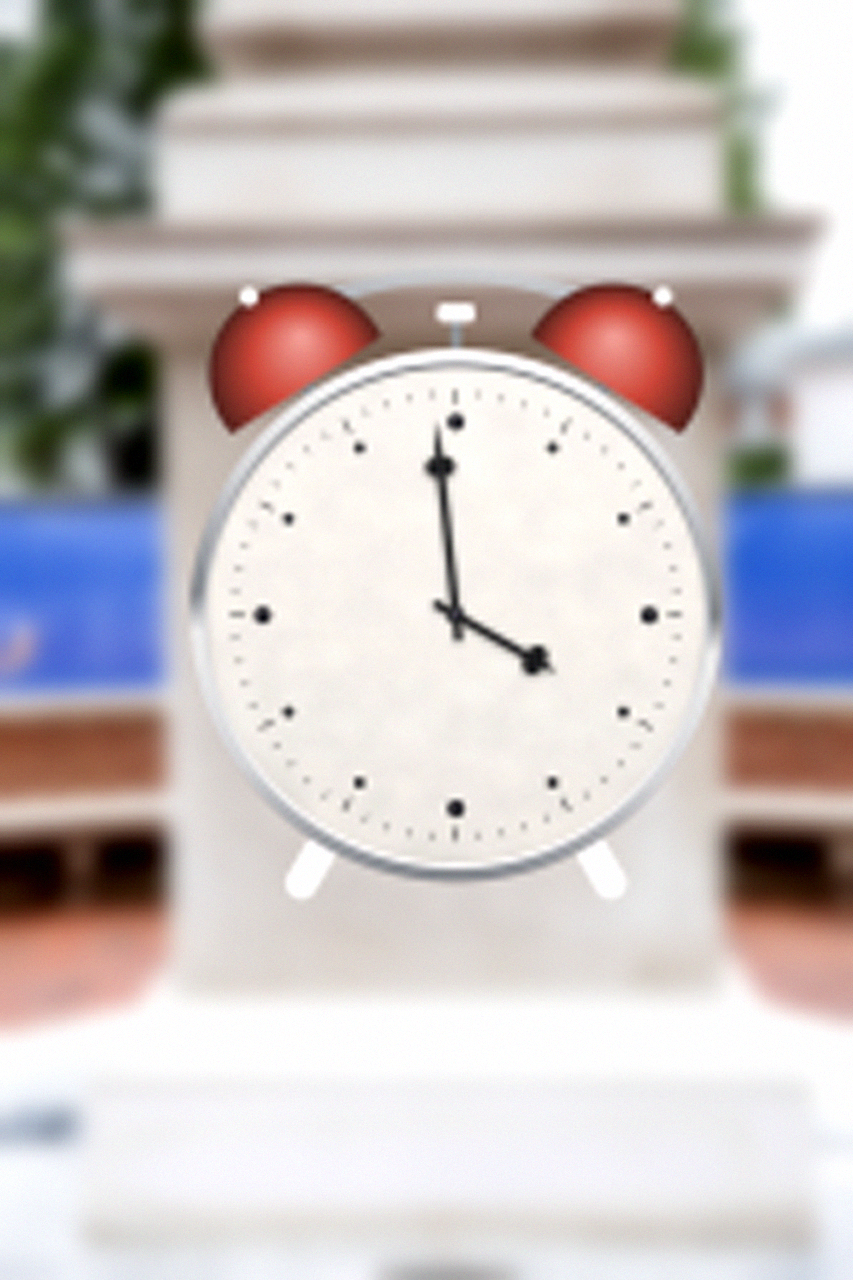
3:59
